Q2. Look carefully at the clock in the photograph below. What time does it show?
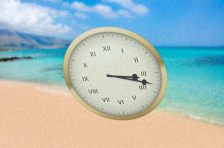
3:18
